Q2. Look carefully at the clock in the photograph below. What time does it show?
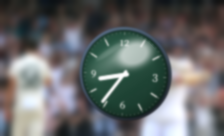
8:36
